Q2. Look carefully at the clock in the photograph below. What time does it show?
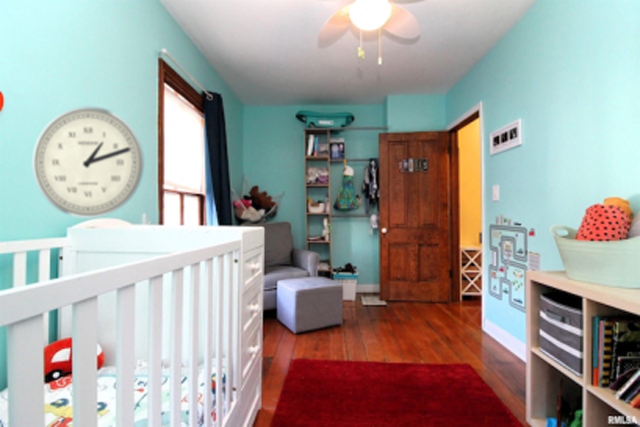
1:12
